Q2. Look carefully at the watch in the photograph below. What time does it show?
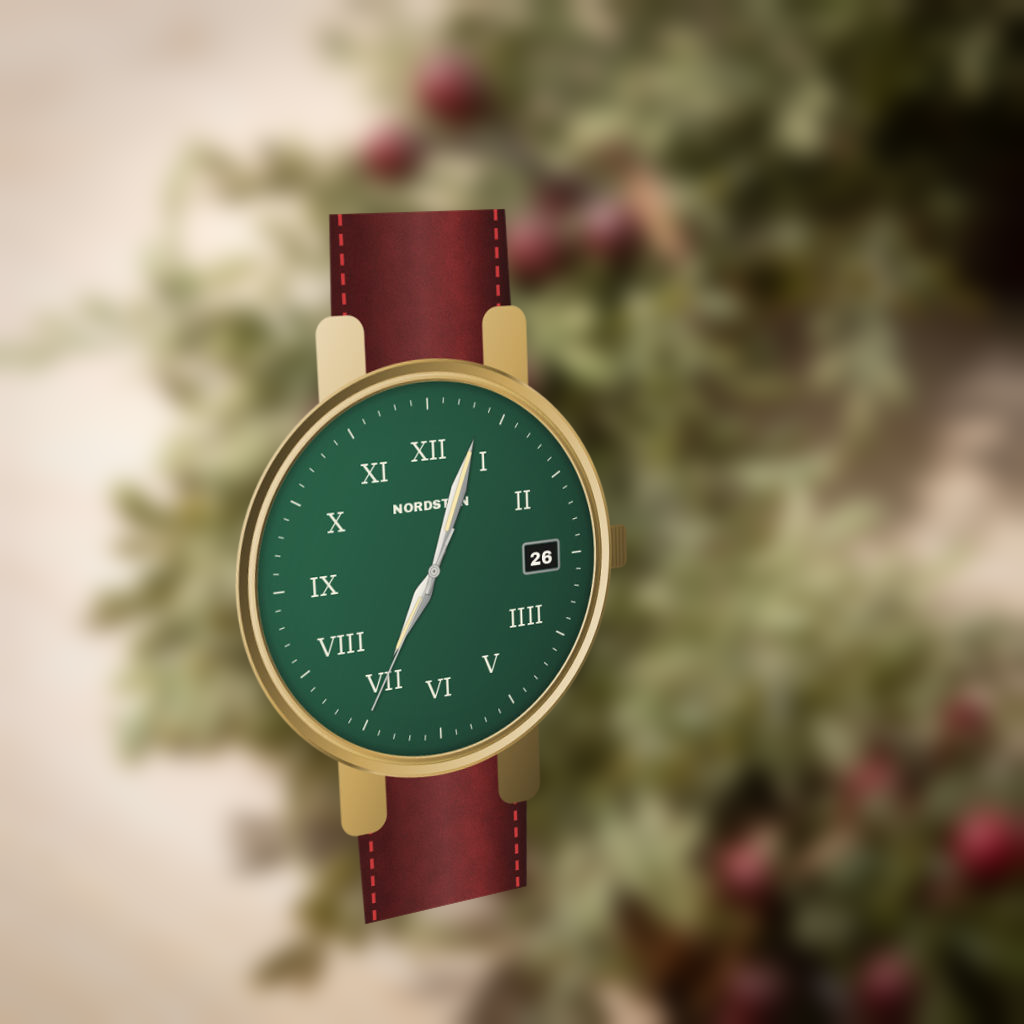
7:03:35
